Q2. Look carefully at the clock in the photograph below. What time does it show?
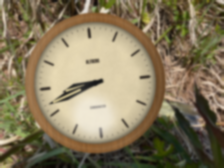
8:42
